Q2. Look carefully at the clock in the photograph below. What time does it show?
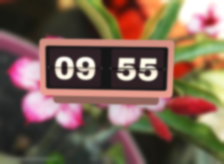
9:55
